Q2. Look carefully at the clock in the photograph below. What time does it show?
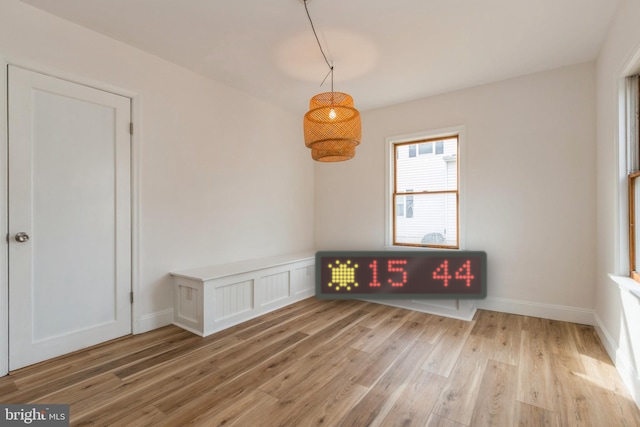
15:44
